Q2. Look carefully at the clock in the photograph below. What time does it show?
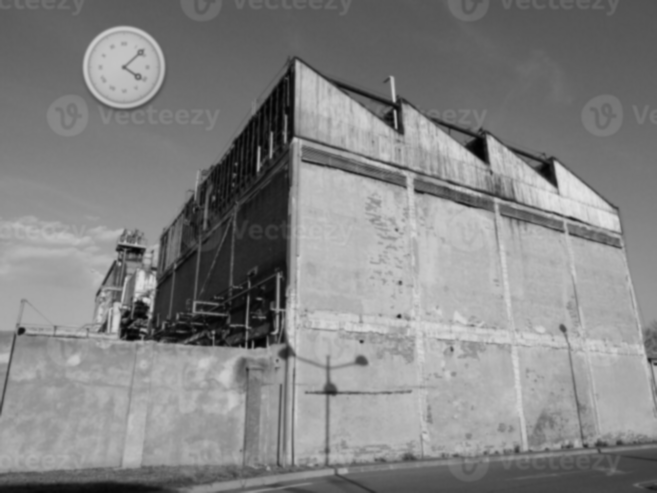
4:08
